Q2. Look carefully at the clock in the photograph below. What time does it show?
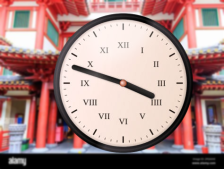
3:48
